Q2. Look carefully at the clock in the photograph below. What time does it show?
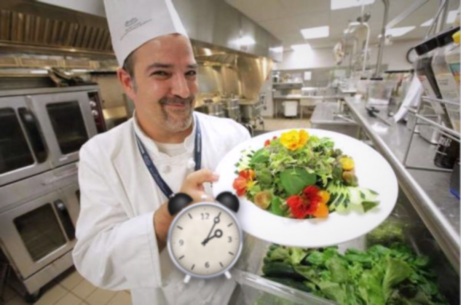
2:05
